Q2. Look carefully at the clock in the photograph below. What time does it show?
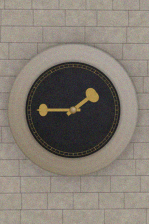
1:45
